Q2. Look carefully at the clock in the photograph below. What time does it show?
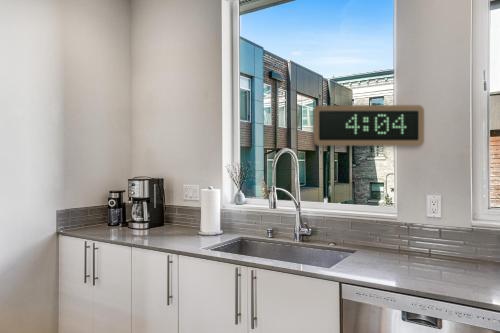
4:04
